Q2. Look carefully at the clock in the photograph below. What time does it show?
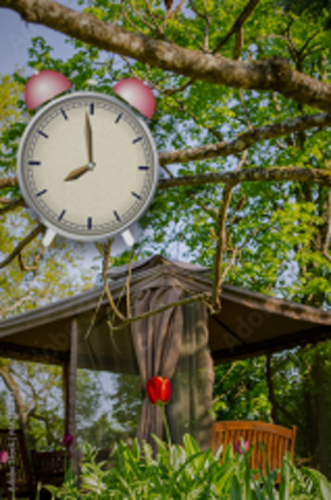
7:59
